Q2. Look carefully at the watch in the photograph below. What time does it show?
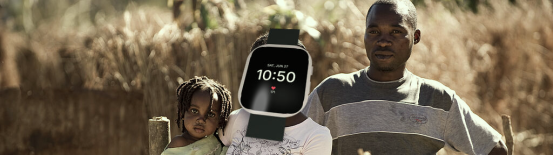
10:50
